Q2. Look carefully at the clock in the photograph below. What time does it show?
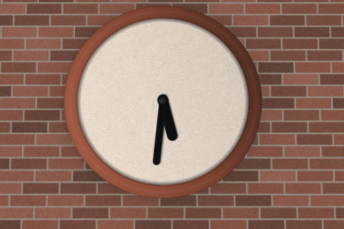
5:31
